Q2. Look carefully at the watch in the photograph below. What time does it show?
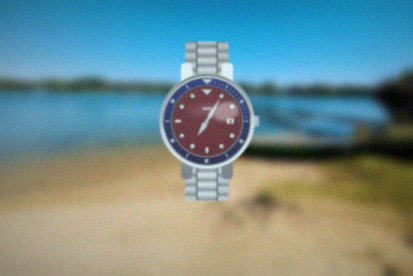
7:05
